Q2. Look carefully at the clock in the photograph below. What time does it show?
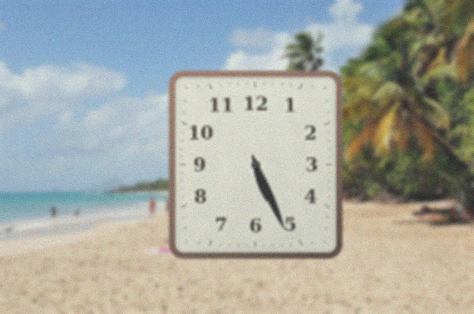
5:26
